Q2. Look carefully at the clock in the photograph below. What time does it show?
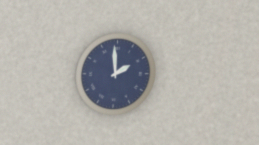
1:59
